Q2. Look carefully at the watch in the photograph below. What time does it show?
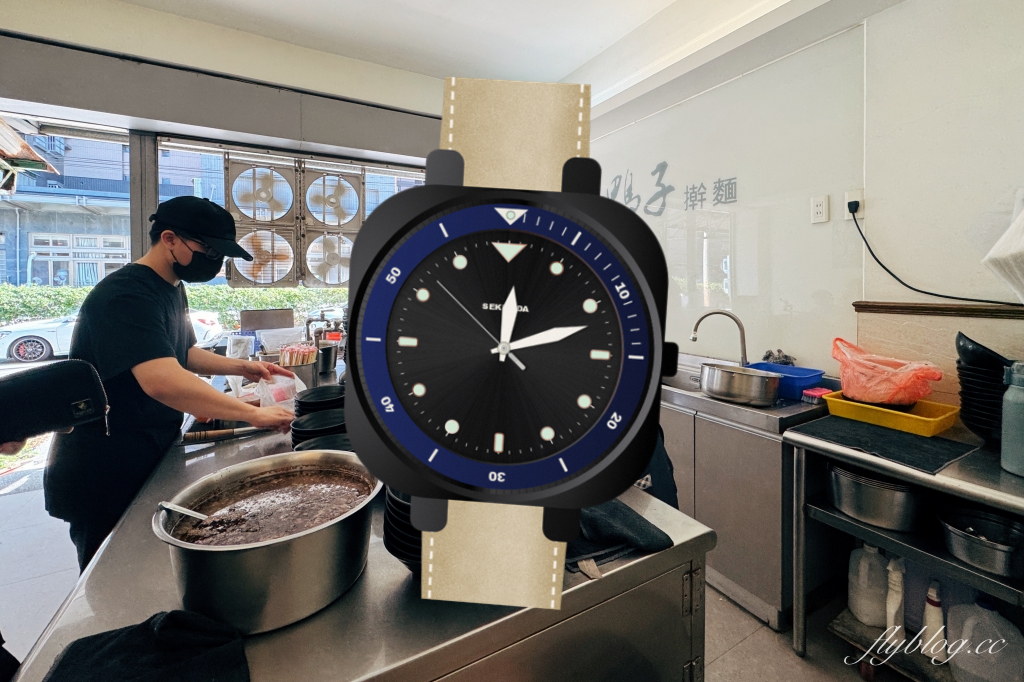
12:11:52
